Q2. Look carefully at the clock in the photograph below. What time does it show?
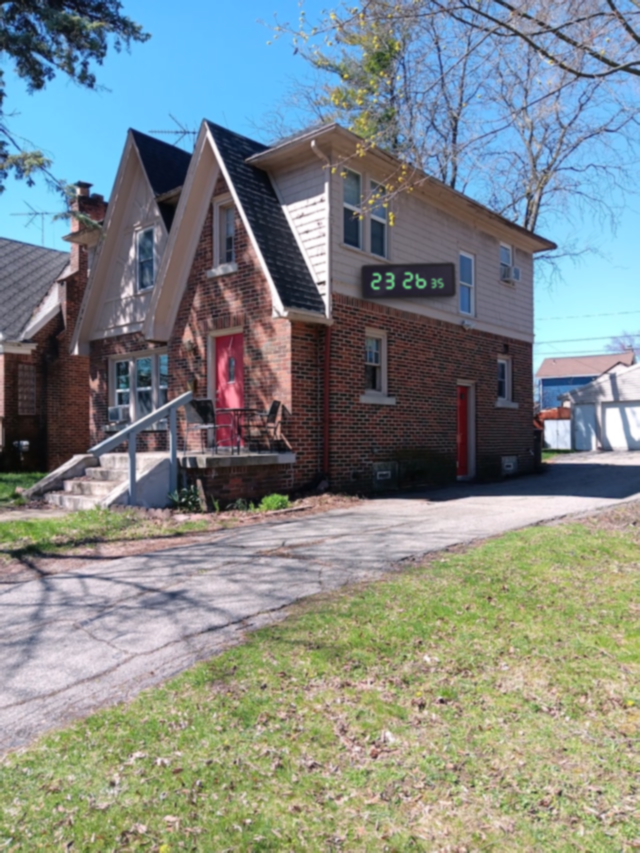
23:26
